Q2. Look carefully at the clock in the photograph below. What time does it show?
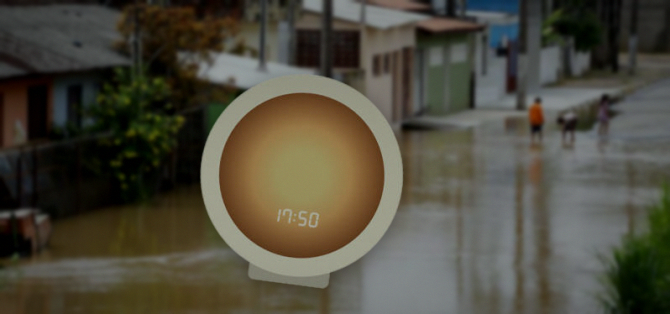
17:50
